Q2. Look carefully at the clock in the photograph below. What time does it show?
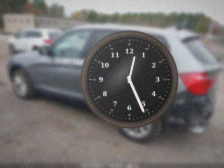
12:26
